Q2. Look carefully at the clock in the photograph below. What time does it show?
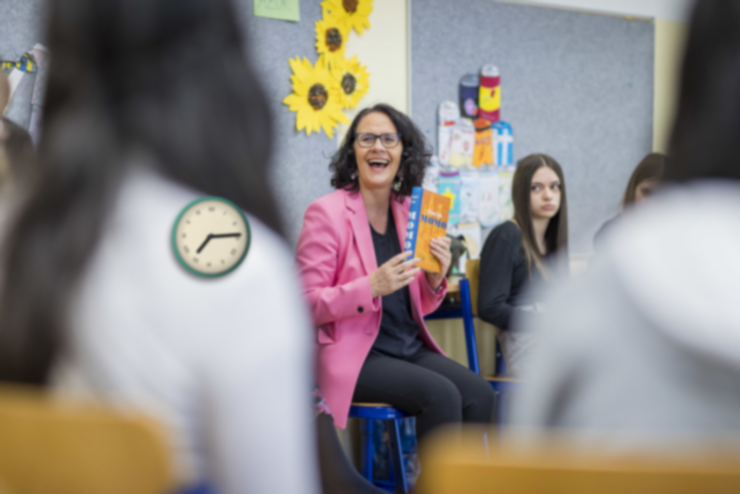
7:14
